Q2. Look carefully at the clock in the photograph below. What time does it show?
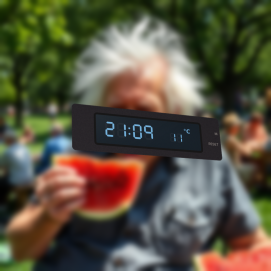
21:09
